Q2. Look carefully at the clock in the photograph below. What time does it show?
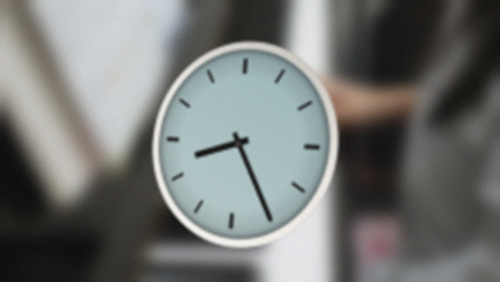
8:25
